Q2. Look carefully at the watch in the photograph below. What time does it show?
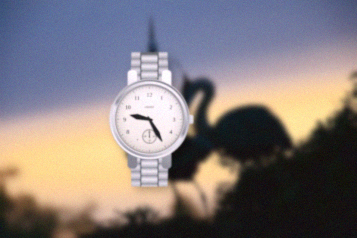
9:25
